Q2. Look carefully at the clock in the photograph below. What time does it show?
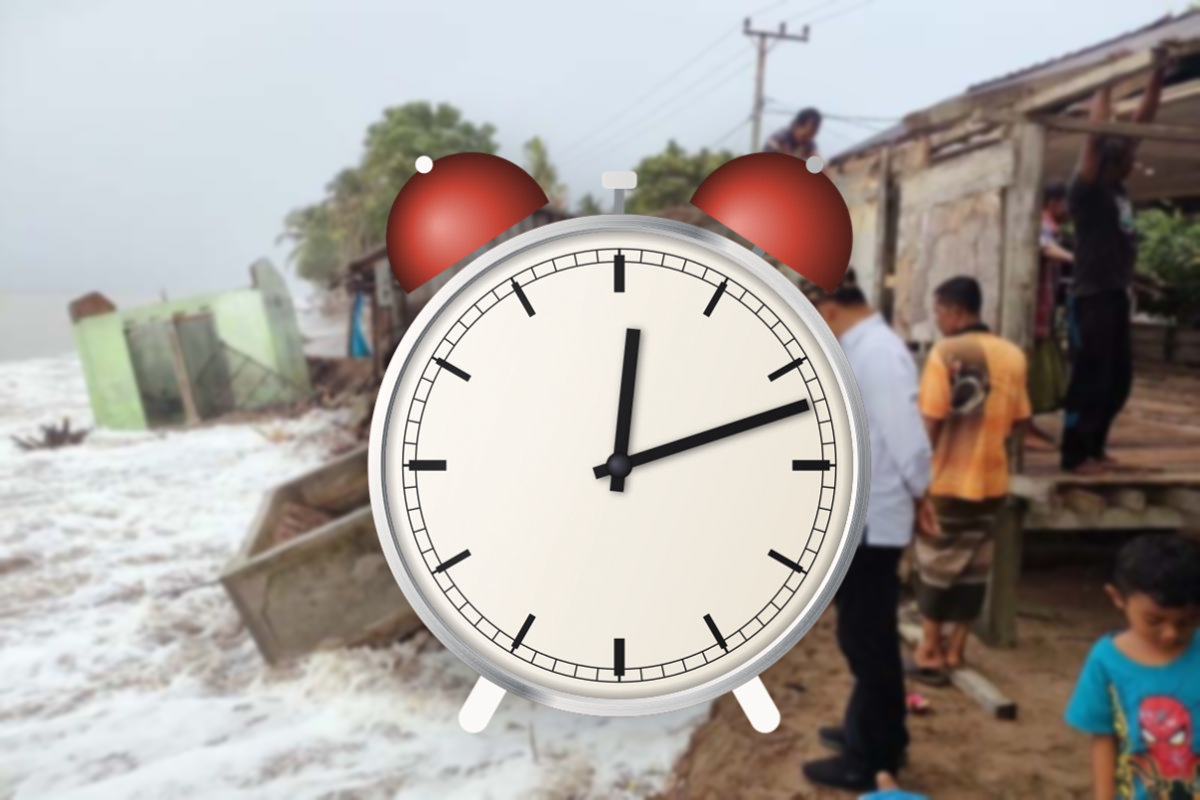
12:12
